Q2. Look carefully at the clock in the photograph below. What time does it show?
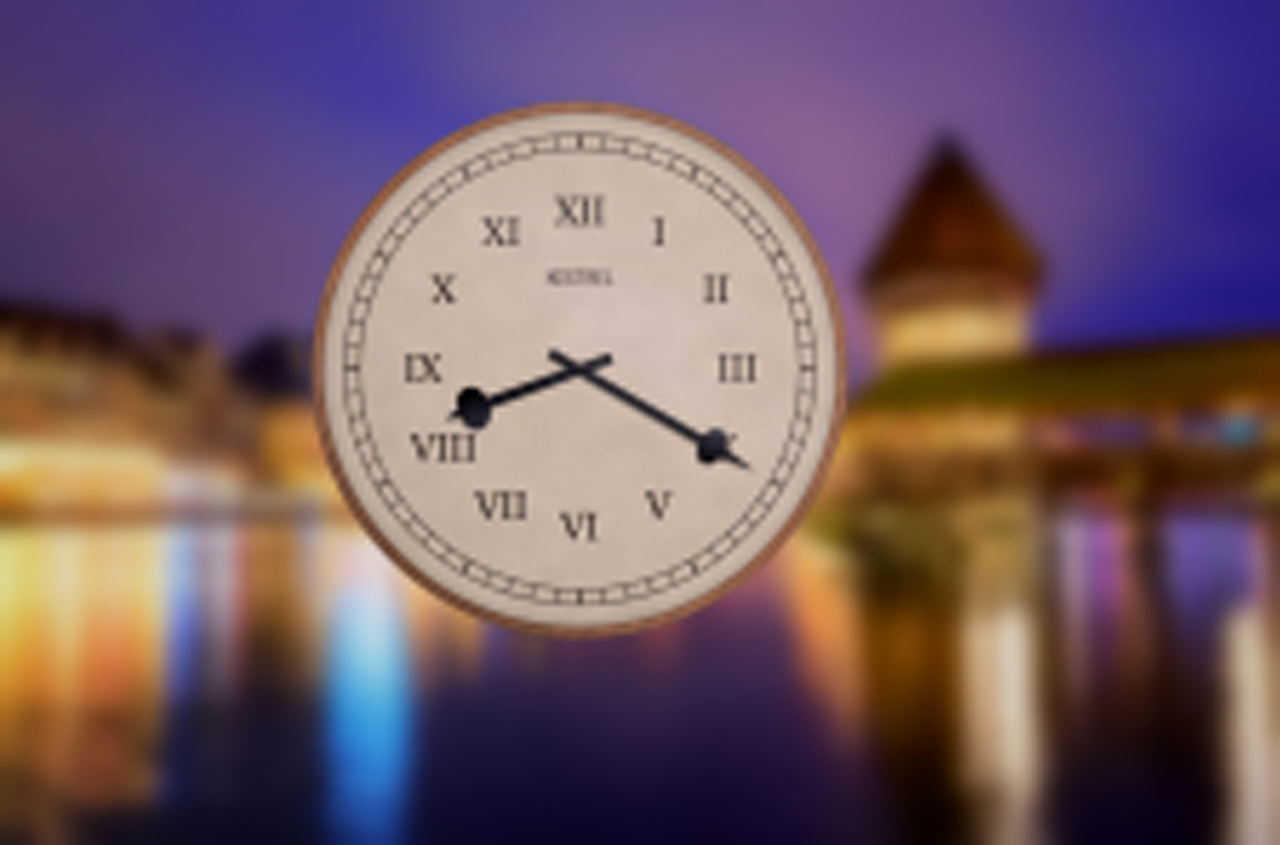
8:20
